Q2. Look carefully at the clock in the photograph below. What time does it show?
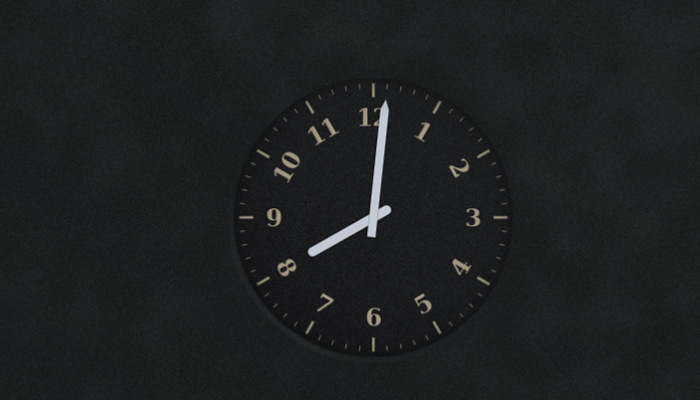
8:01
